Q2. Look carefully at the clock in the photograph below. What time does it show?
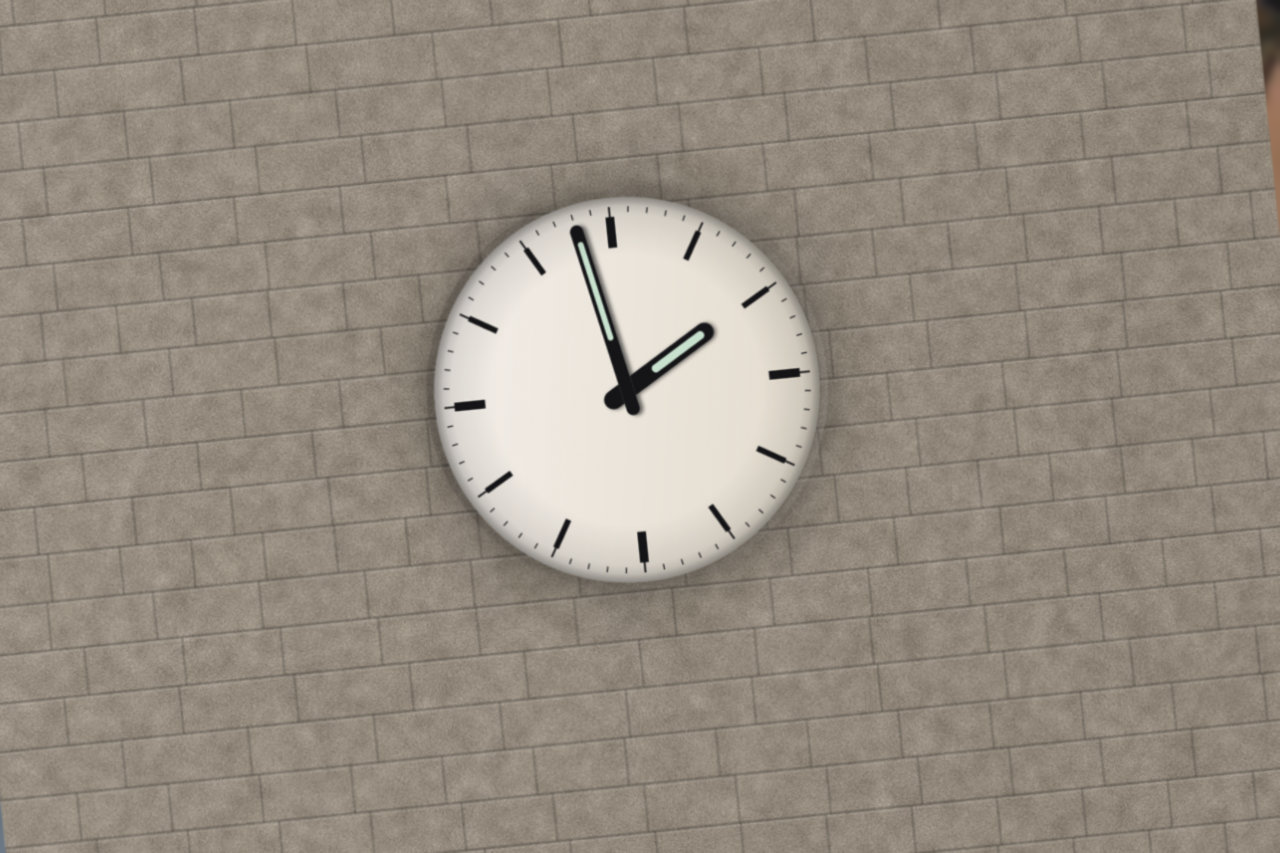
1:58
